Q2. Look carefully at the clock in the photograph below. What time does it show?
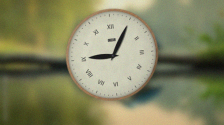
9:05
